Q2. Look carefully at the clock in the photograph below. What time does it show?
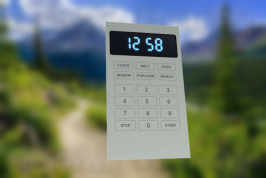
12:58
